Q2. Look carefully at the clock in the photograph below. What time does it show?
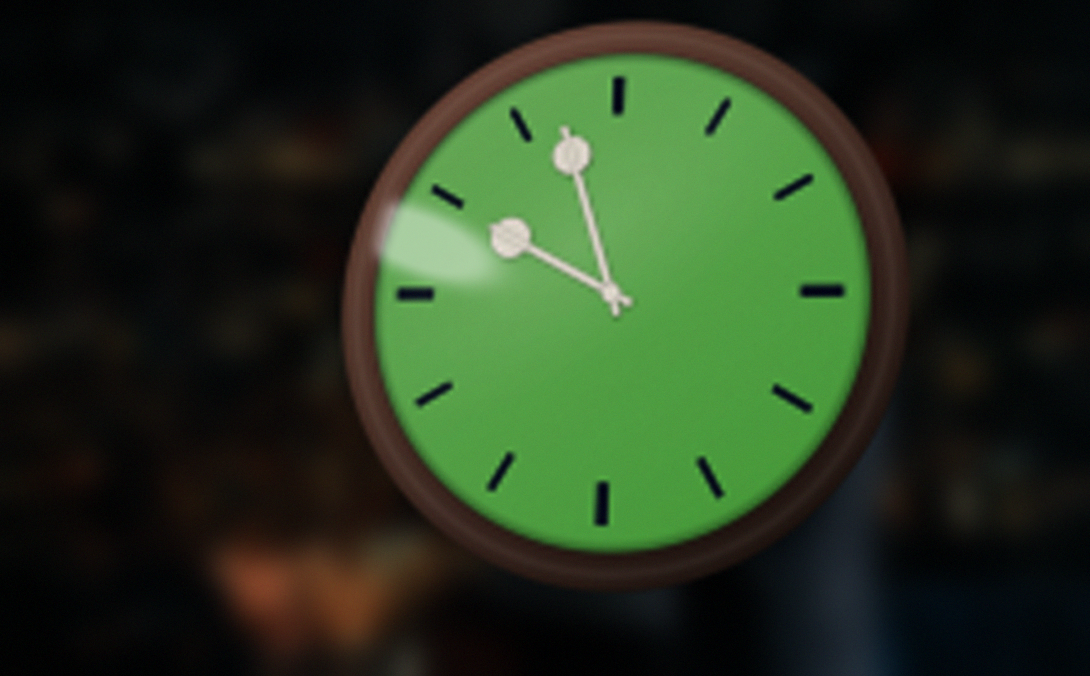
9:57
